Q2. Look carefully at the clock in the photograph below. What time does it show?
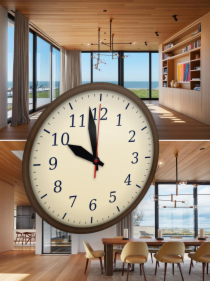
9:58:00
